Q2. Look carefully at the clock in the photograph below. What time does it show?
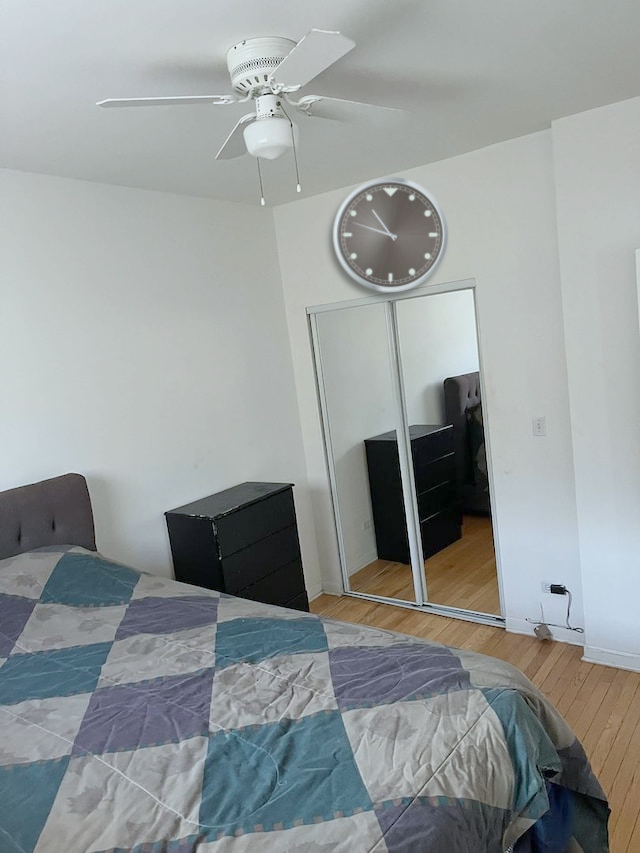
10:48
